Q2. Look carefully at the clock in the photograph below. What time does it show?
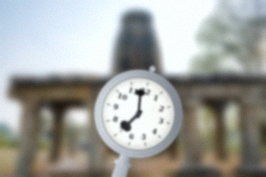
6:58
